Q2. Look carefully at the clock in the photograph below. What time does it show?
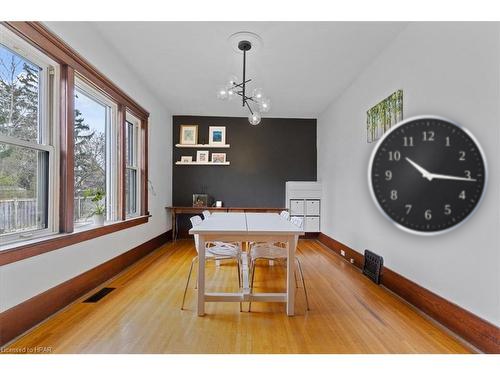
10:16
